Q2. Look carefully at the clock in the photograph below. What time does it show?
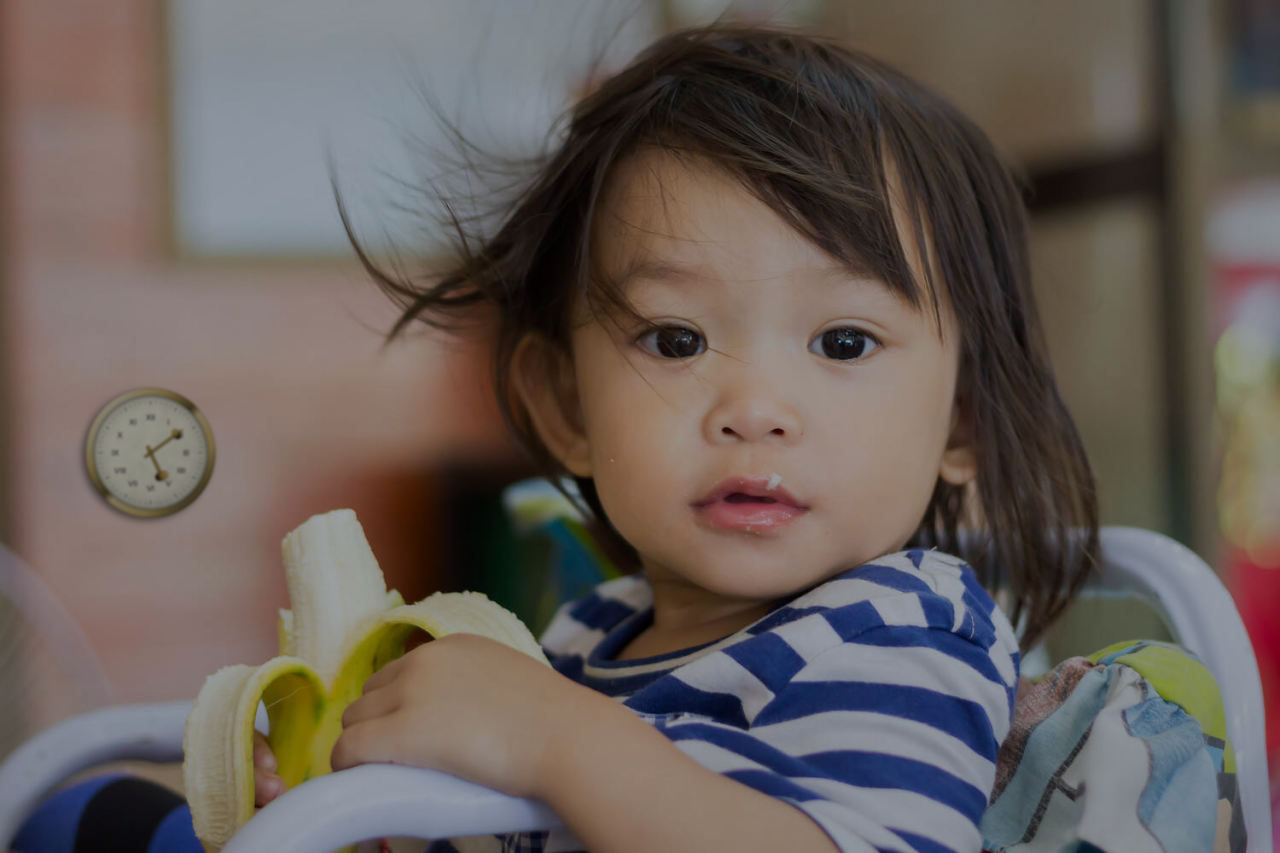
5:09
